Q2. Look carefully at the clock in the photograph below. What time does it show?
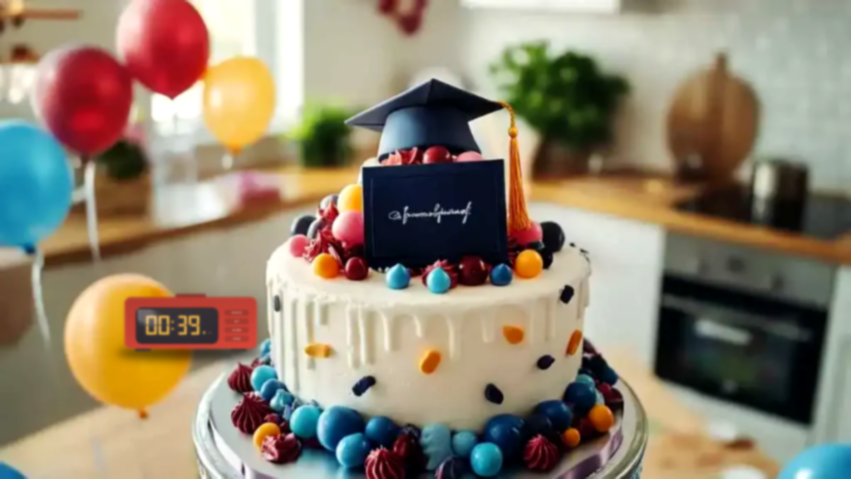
0:39
